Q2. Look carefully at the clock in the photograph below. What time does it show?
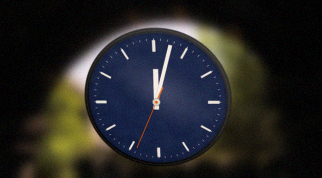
12:02:34
